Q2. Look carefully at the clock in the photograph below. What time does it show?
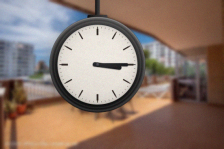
3:15
